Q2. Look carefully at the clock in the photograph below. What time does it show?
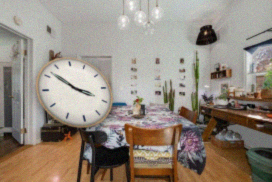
3:52
